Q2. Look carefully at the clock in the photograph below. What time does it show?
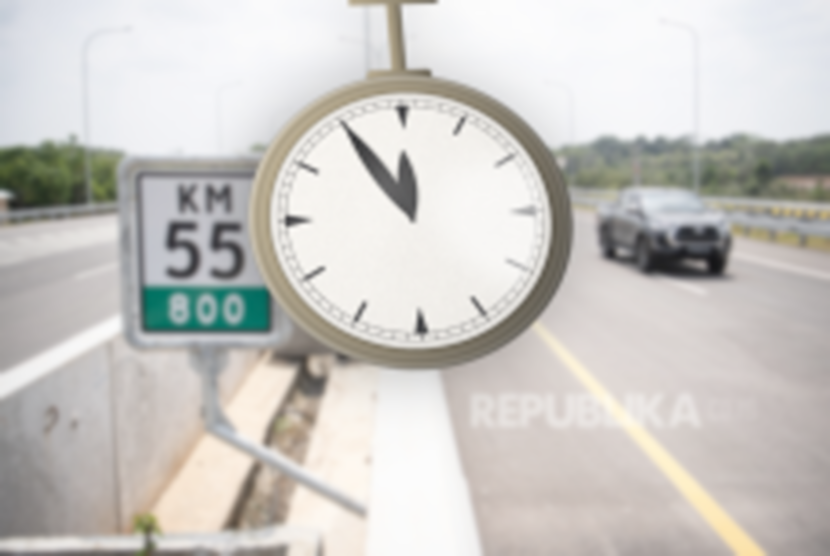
11:55
